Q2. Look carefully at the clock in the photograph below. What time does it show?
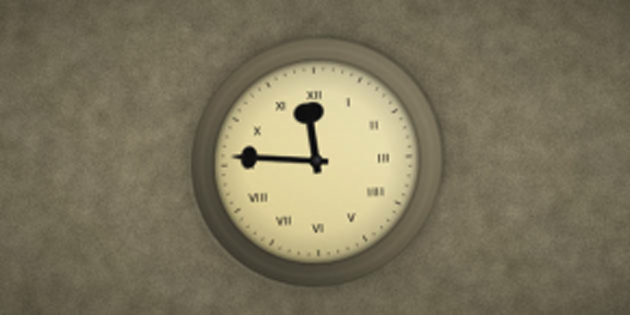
11:46
